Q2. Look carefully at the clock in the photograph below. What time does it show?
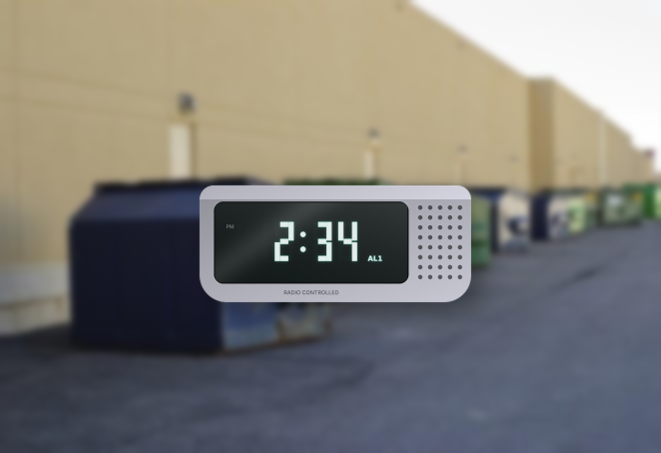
2:34
